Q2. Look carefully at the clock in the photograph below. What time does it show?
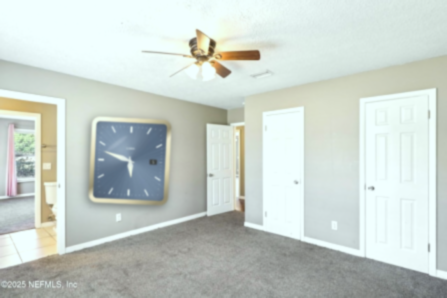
5:48
